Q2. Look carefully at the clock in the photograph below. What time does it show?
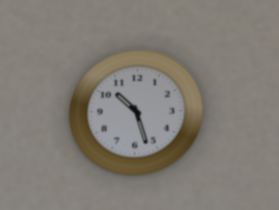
10:27
